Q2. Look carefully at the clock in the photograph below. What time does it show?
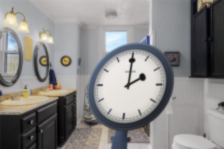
2:00
